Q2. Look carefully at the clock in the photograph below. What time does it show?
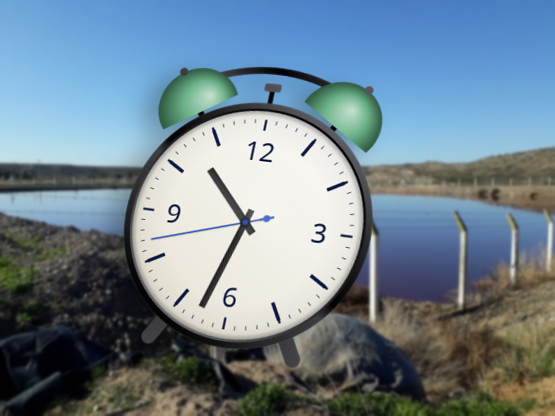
10:32:42
